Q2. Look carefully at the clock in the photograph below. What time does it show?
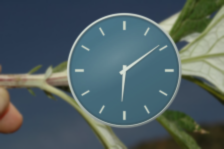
6:09
